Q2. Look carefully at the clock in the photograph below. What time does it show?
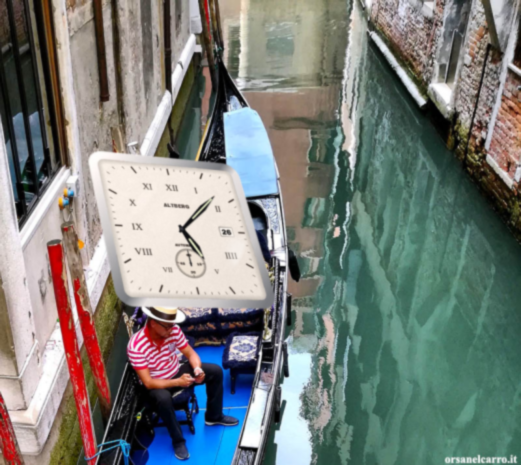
5:08
